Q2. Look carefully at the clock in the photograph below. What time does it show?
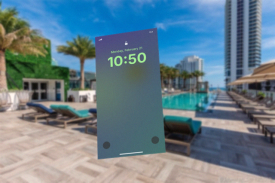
10:50
